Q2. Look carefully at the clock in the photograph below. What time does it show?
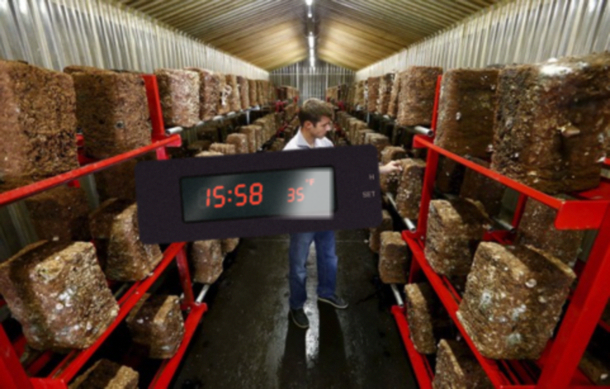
15:58
